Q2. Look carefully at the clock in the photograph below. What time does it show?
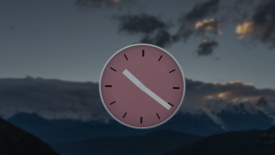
10:21
